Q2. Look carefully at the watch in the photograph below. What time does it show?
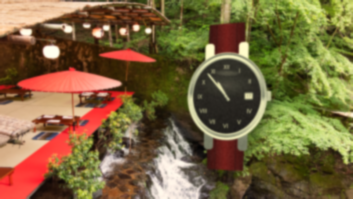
10:53
